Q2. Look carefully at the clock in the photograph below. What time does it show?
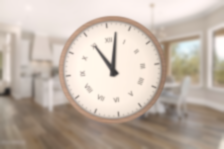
11:02
